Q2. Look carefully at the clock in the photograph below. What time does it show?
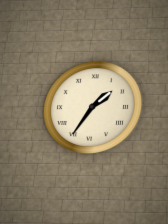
1:35
